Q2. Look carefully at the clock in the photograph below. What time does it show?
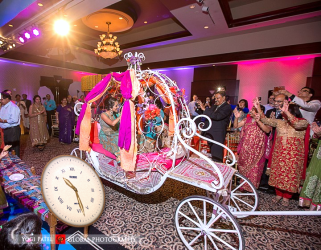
10:28
